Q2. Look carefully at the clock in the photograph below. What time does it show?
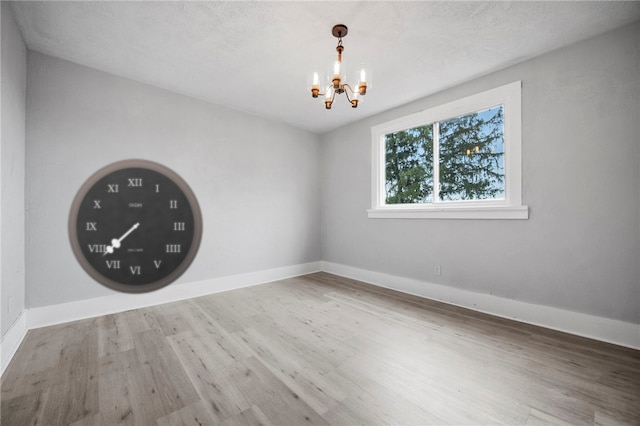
7:38
